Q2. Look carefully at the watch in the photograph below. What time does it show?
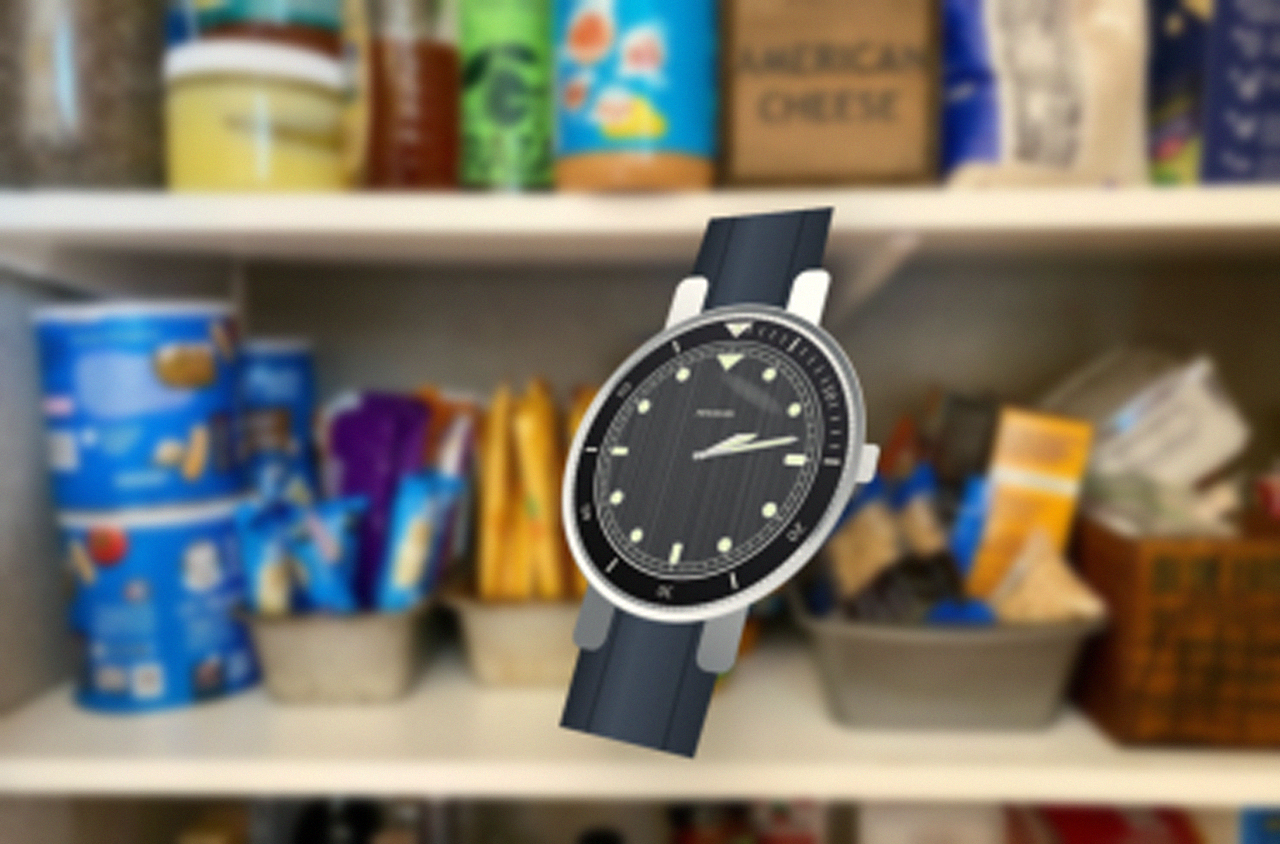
2:13
